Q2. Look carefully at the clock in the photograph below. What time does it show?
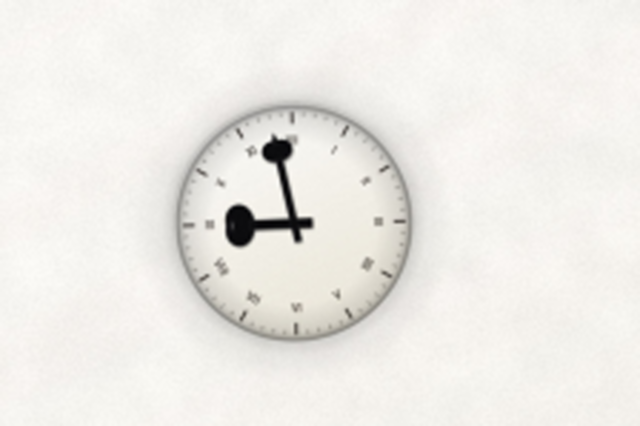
8:58
